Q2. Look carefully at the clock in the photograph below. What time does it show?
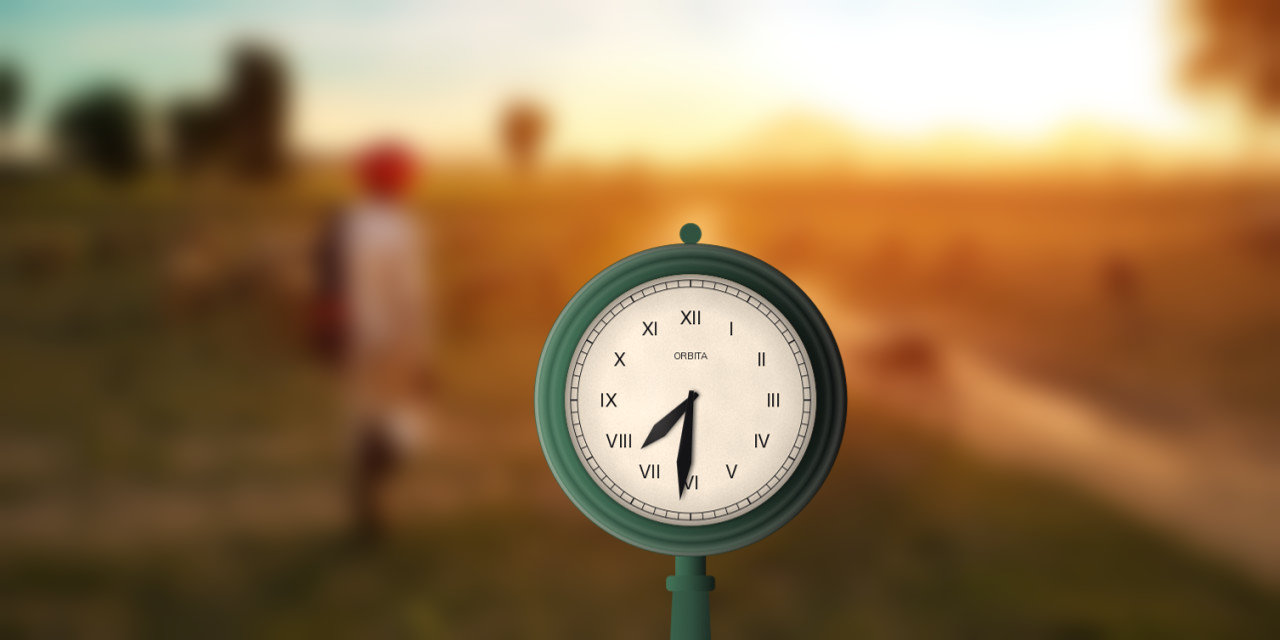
7:31
